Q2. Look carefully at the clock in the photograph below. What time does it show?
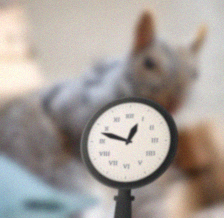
12:48
